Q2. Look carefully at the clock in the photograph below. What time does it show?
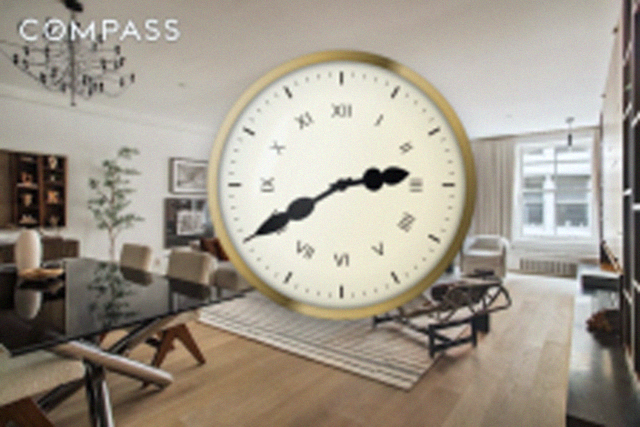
2:40
